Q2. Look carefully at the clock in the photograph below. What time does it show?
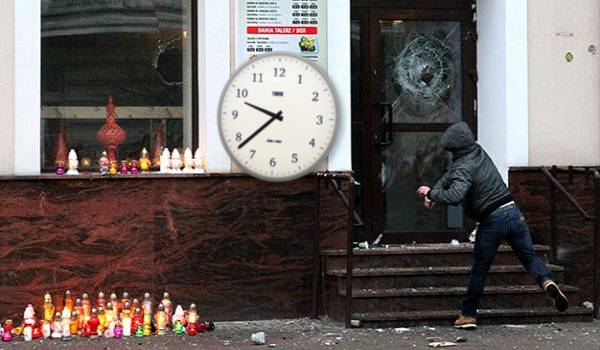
9:38
